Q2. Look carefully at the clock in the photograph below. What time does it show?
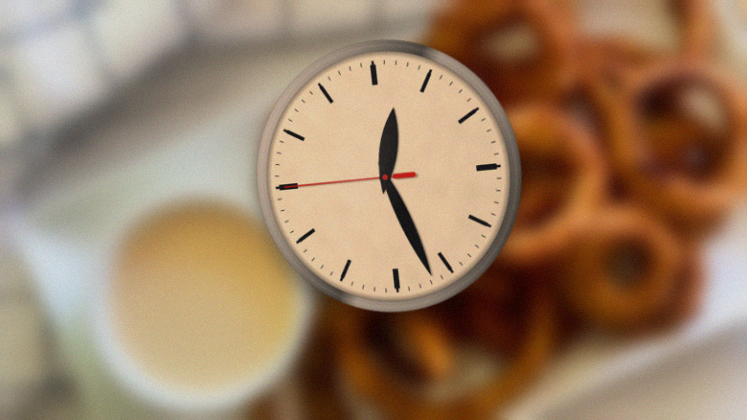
12:26:45
